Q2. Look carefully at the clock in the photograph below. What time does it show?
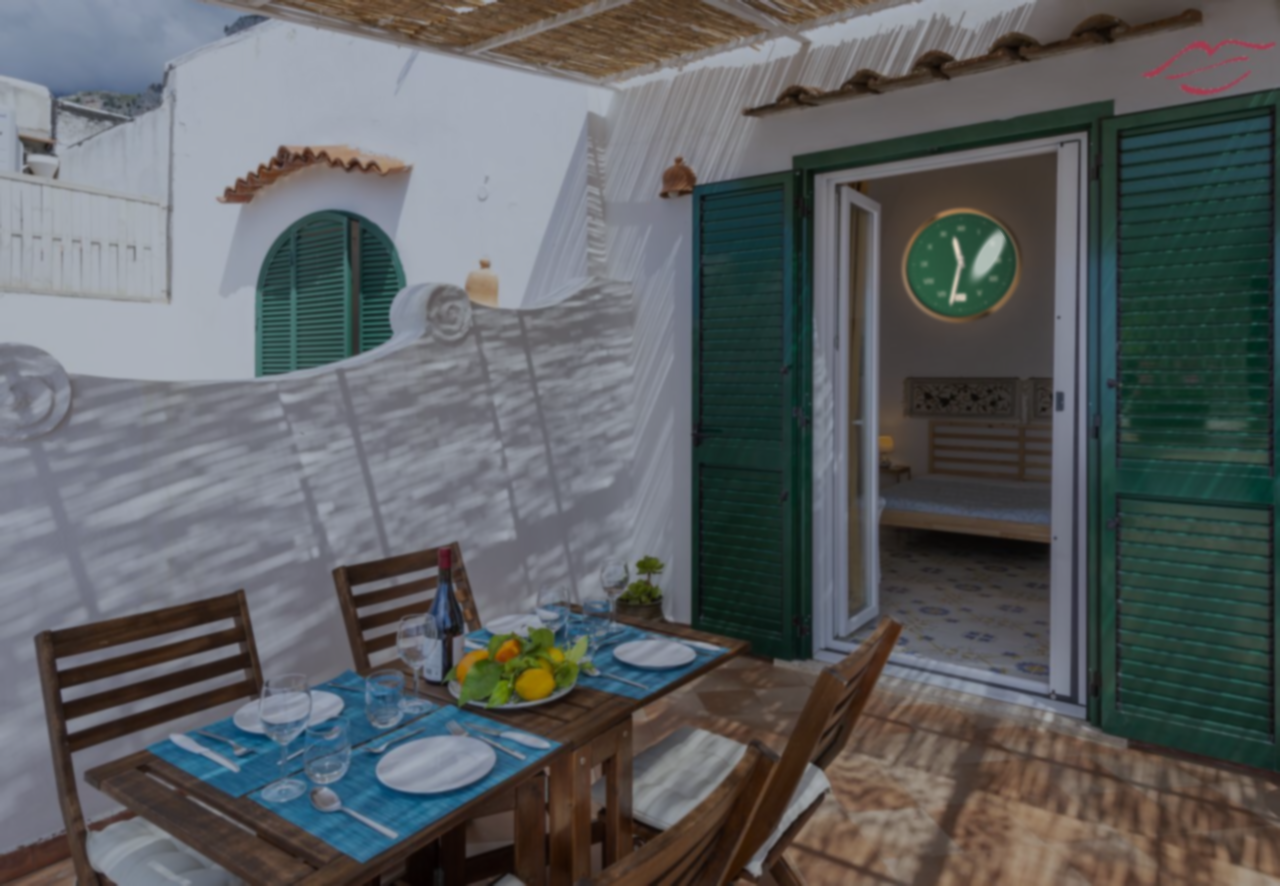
11:32
